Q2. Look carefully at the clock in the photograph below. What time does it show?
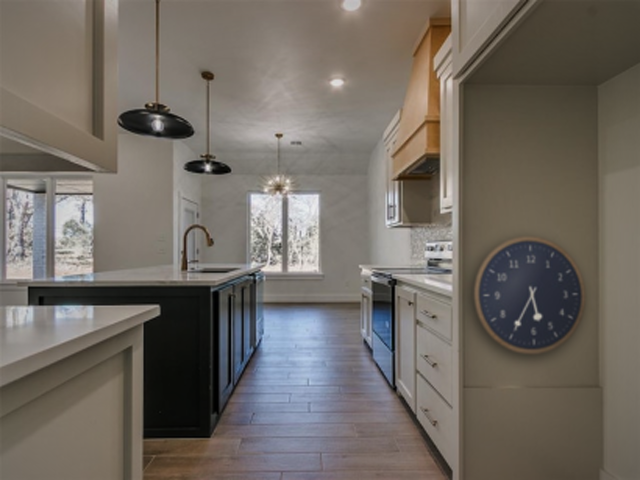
5:35
